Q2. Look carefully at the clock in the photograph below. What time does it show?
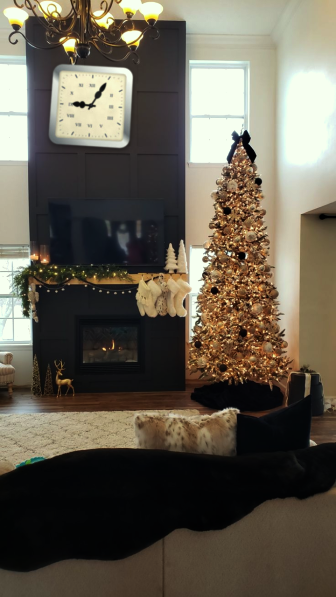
9:05
